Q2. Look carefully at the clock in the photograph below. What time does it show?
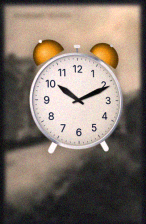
10:11
